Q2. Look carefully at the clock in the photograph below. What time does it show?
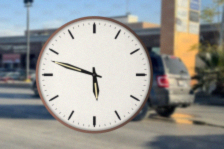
5:48
